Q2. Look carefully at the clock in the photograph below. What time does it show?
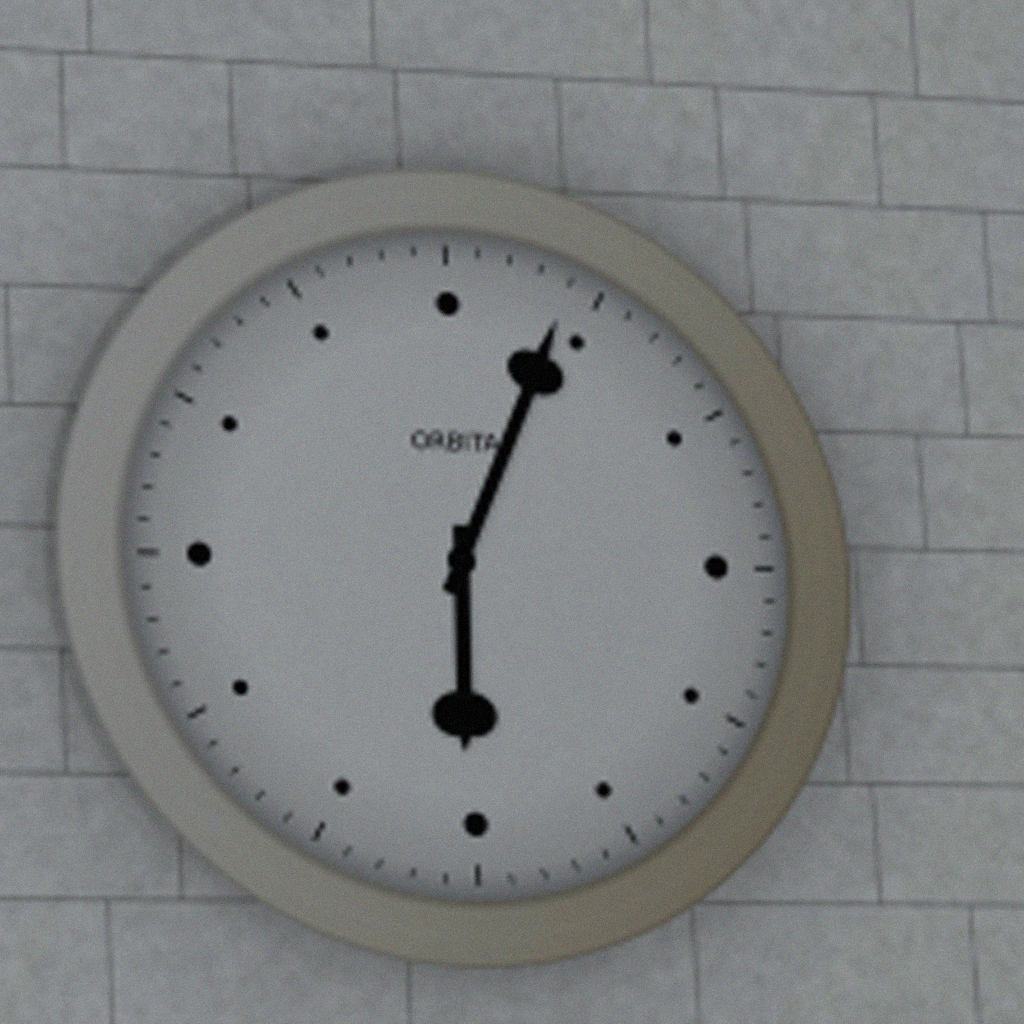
6:04
